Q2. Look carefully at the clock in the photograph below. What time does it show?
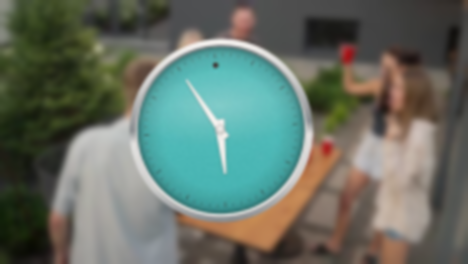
5:55
